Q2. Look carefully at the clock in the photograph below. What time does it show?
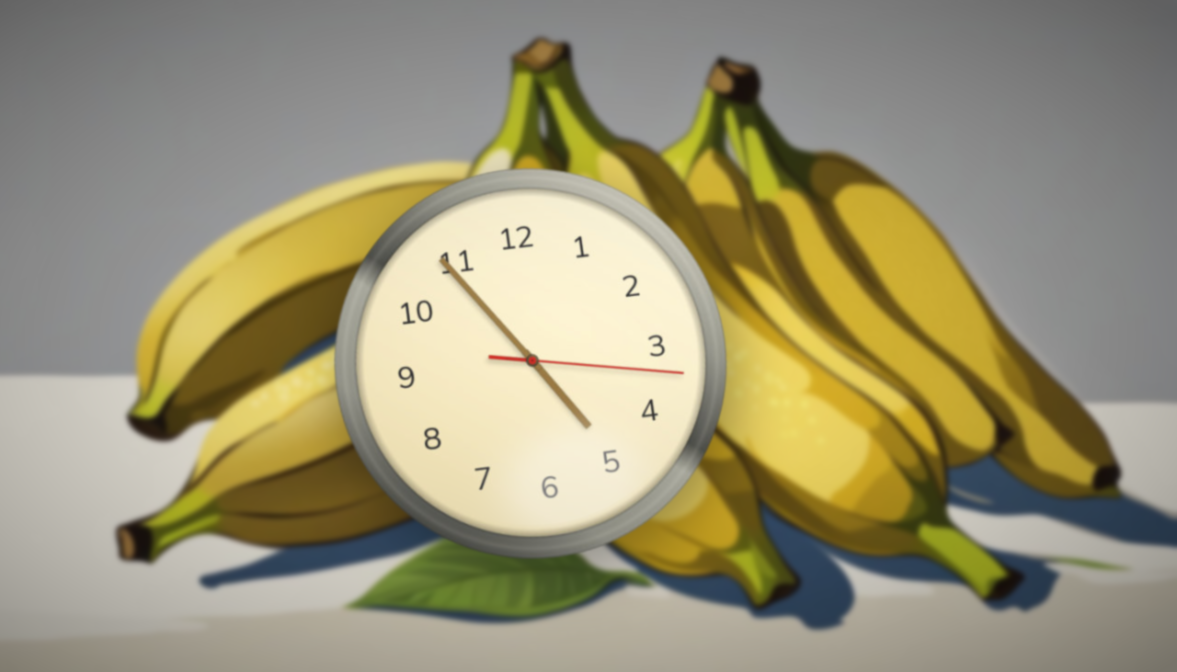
4:54:17
